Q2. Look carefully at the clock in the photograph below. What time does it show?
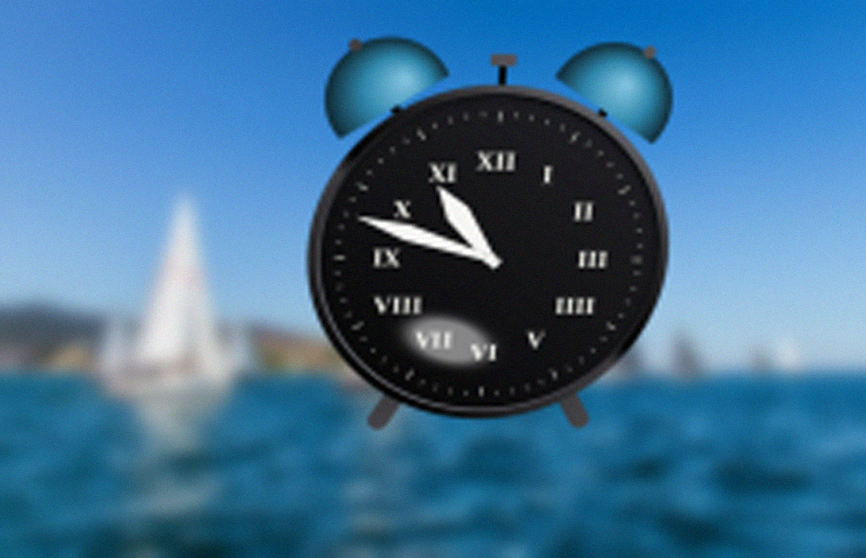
10:48
